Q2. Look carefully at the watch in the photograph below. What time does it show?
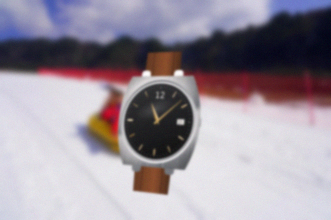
11:08
